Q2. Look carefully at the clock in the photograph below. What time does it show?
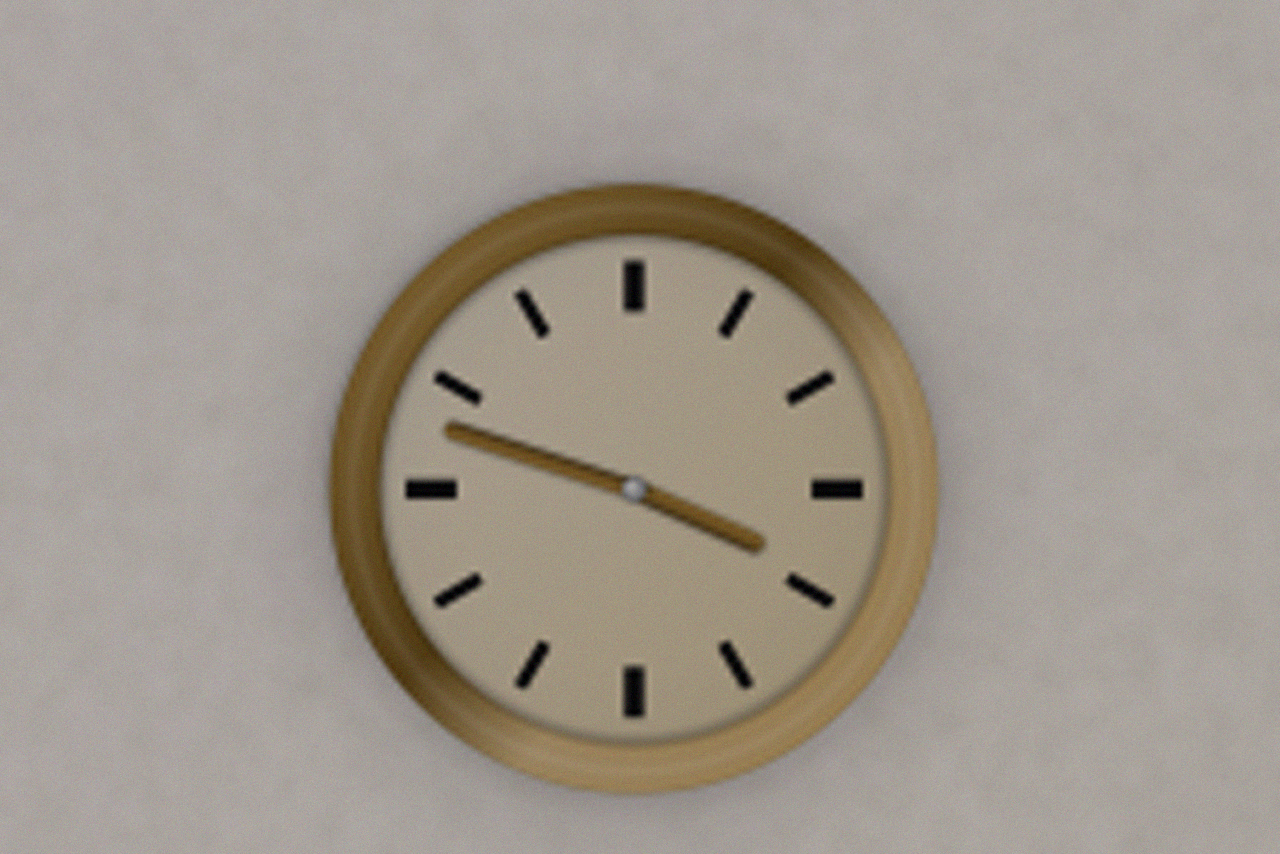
3:48
